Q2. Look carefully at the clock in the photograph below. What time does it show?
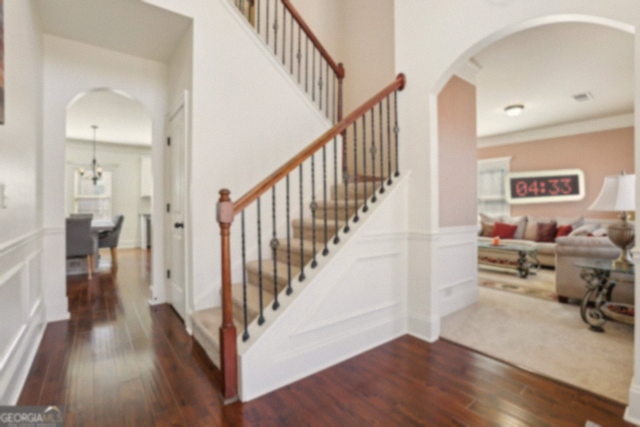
4:33
